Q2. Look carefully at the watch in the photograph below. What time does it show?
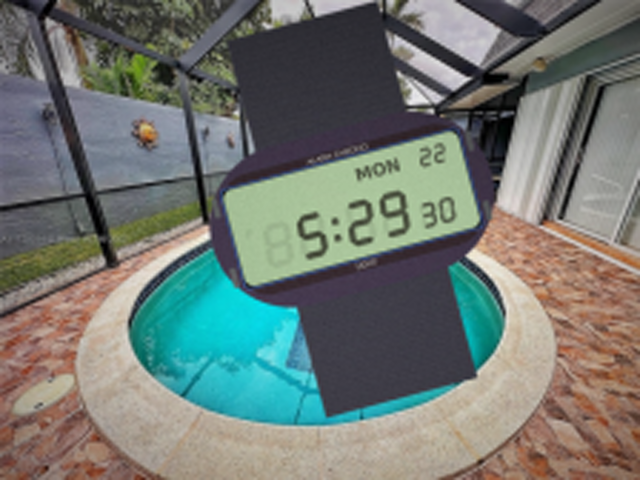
5:29:30
